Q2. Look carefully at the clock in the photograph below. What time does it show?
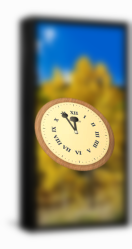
11:55
